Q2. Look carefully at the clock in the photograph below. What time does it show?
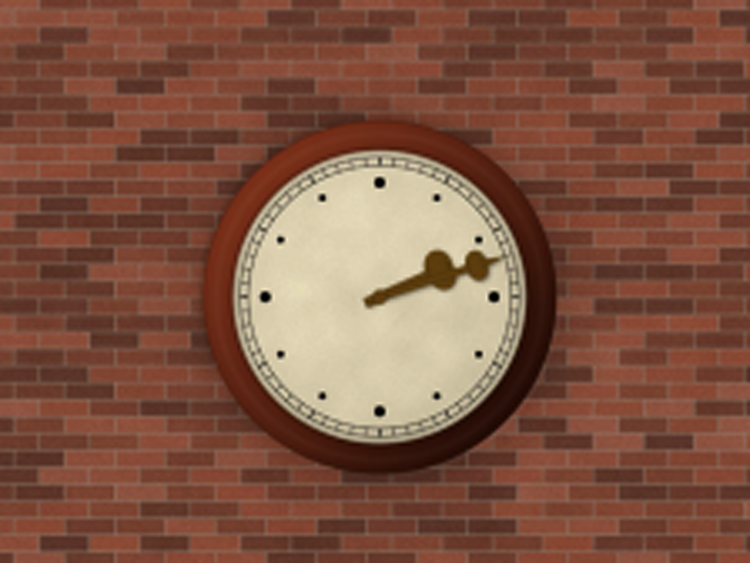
2:12
